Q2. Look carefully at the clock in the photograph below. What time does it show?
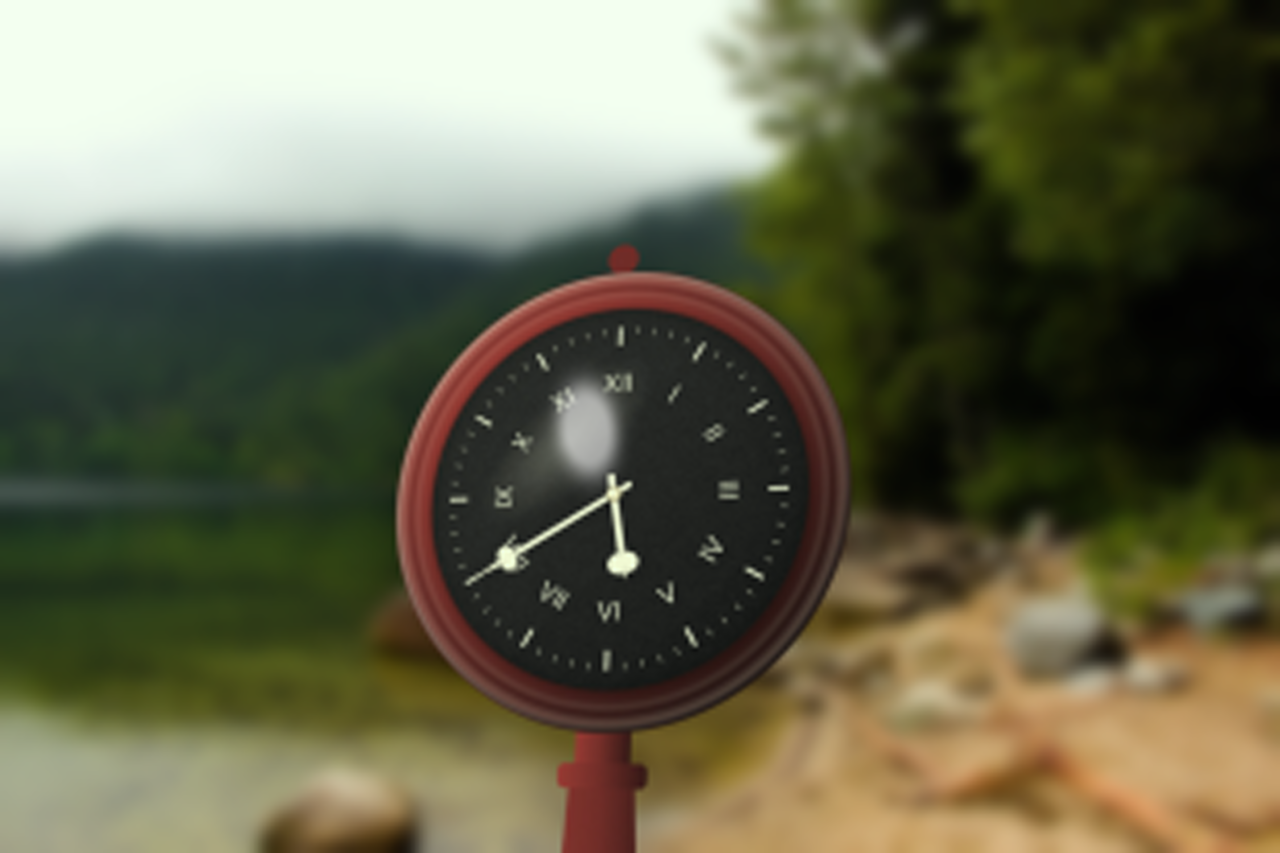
5:40
